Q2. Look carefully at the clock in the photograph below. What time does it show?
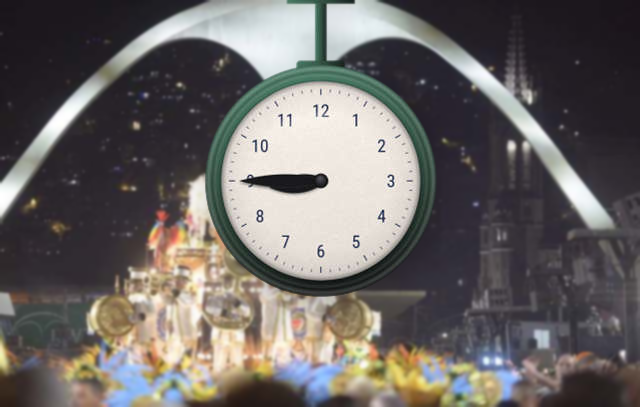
8:45
